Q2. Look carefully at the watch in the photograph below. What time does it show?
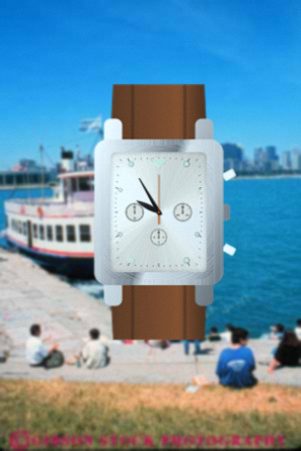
9:55
